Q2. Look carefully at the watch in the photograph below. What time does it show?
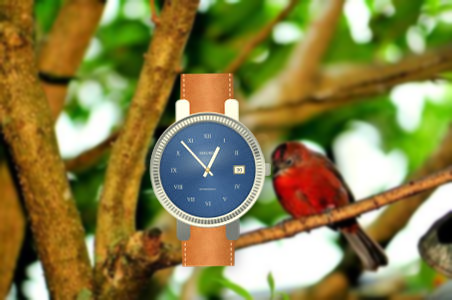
12:53
